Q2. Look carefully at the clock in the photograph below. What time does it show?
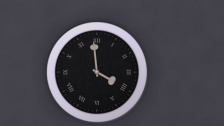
3:59
